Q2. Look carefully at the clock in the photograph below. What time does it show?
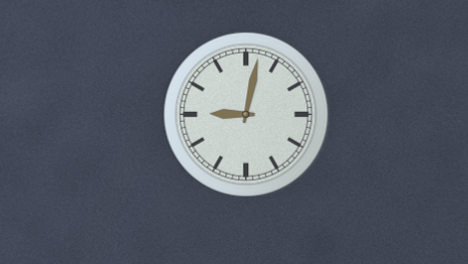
9:02
